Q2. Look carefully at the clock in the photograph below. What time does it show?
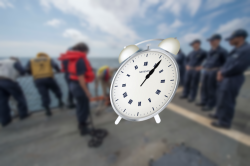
1:06
